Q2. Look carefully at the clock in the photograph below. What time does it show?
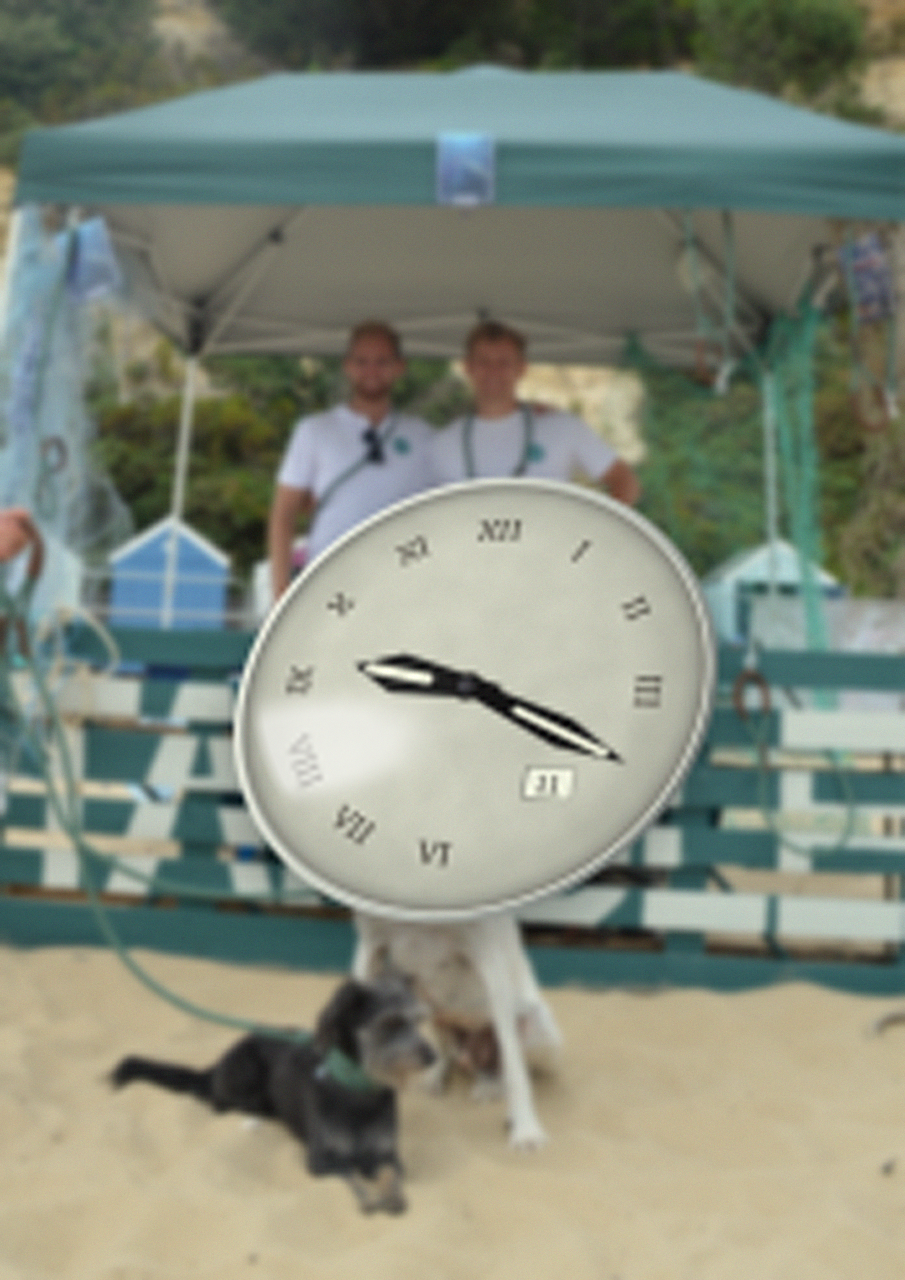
9:19
